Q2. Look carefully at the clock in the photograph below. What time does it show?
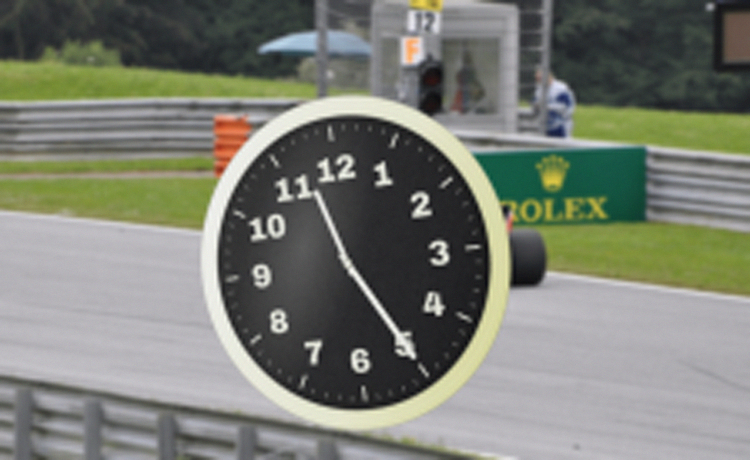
11:25
